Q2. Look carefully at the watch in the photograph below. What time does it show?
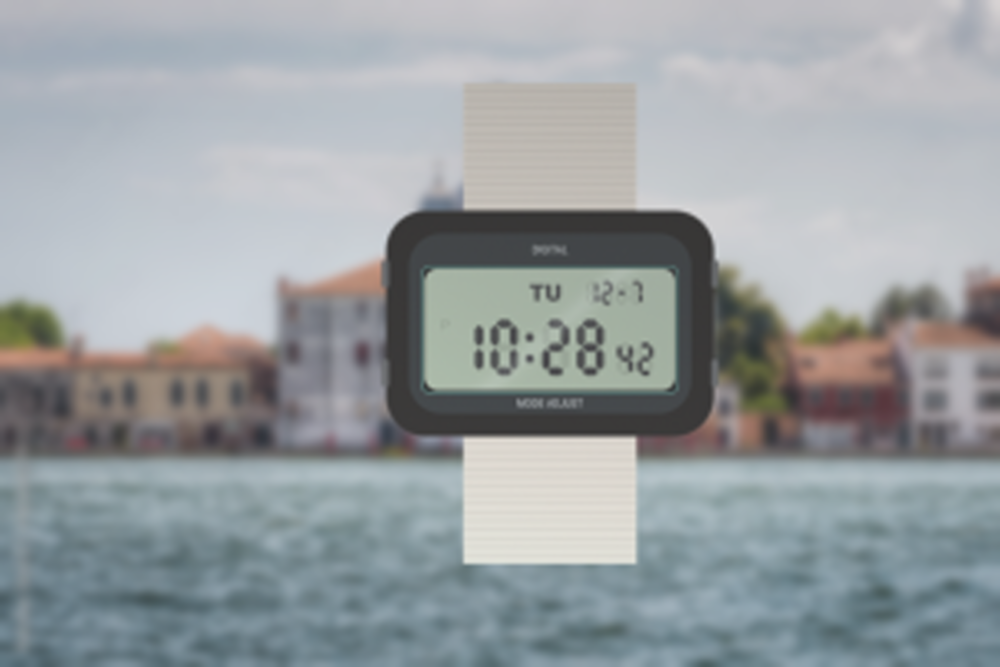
10:28:42
